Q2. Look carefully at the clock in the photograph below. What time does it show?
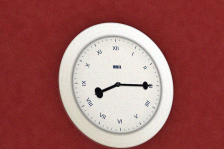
8:15
